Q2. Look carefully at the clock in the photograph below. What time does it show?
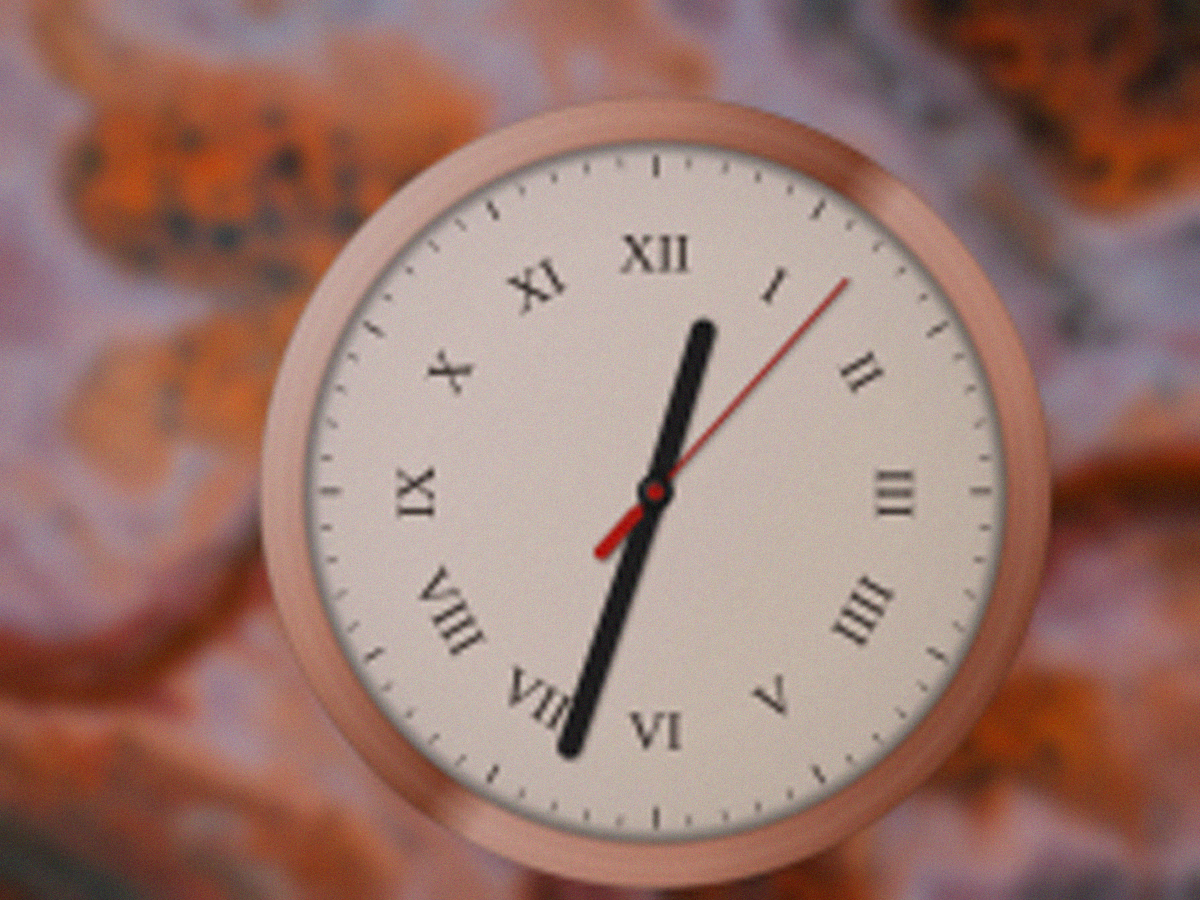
12:33:07
